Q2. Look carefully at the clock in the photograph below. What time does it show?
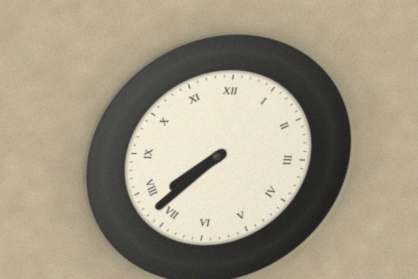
7:37
